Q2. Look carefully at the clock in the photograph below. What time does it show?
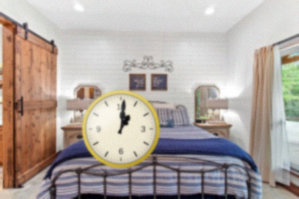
1:01
